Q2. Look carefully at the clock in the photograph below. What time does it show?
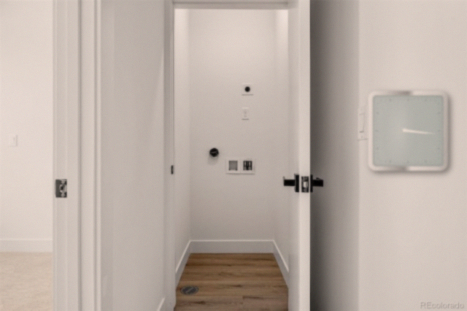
3:16
